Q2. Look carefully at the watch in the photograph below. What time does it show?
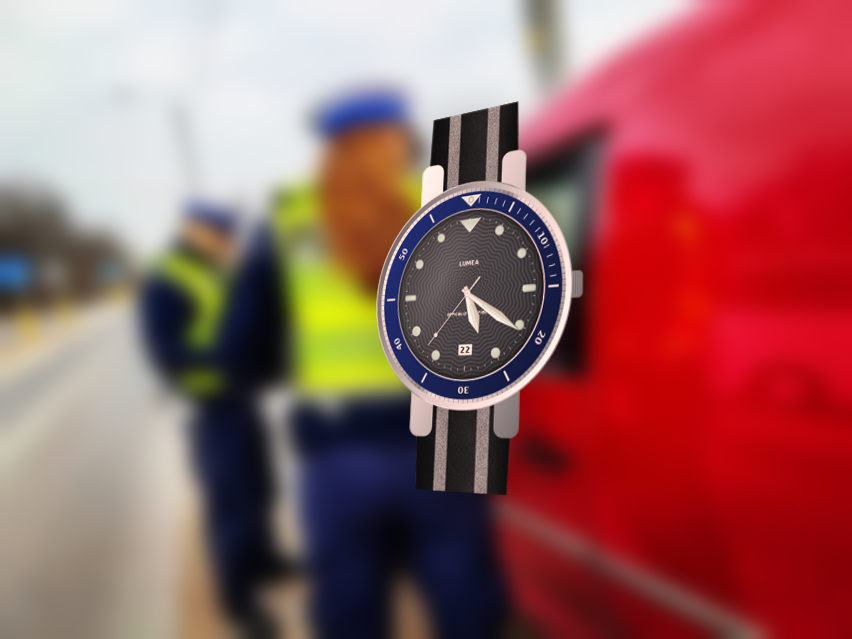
5:20:37
